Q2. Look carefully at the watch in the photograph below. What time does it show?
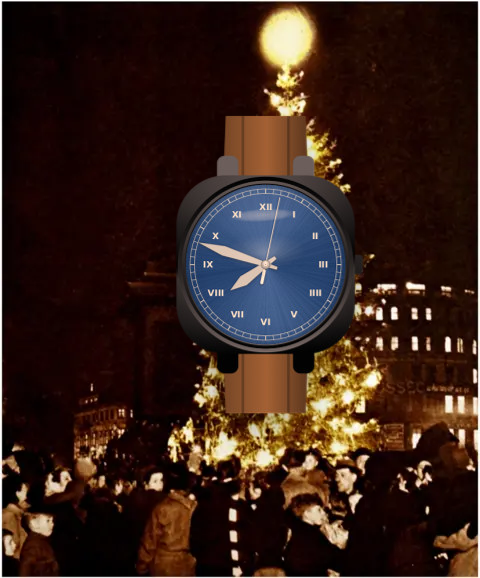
7:48:02
